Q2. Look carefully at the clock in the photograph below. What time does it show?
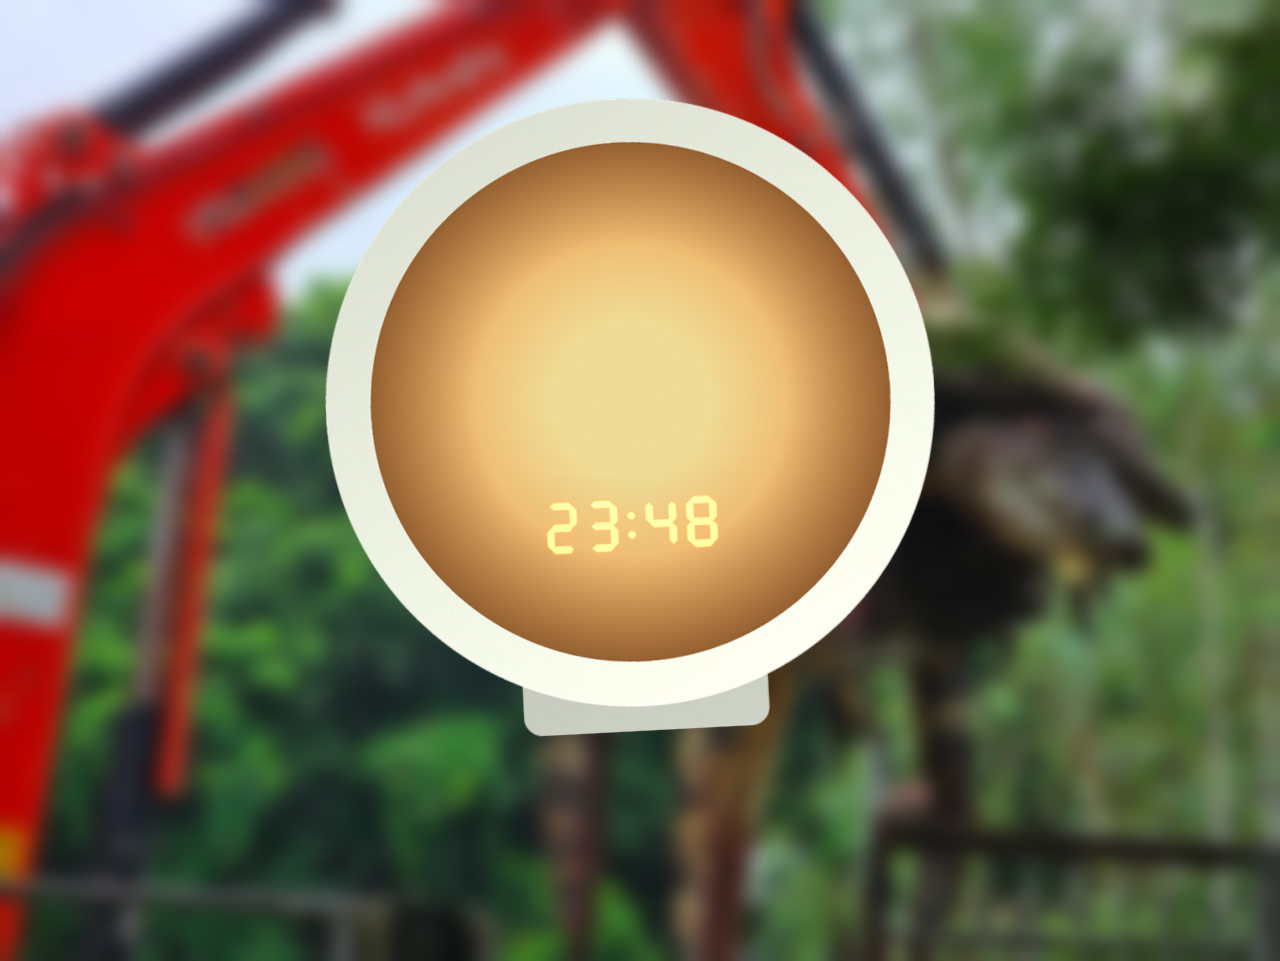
23:48
